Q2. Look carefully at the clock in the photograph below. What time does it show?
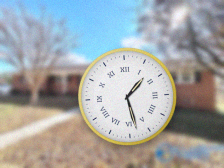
1:28
